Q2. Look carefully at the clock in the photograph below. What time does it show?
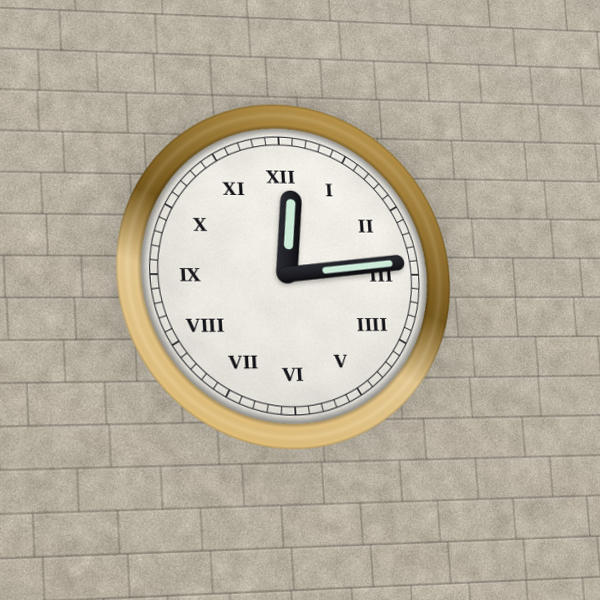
12:14
